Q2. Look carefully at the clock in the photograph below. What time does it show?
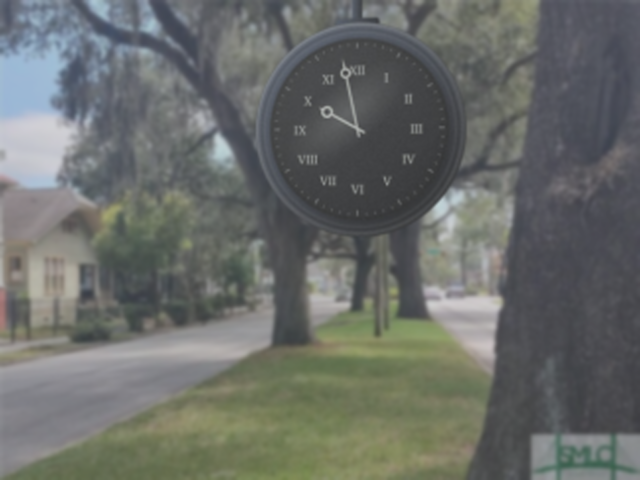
9:58
